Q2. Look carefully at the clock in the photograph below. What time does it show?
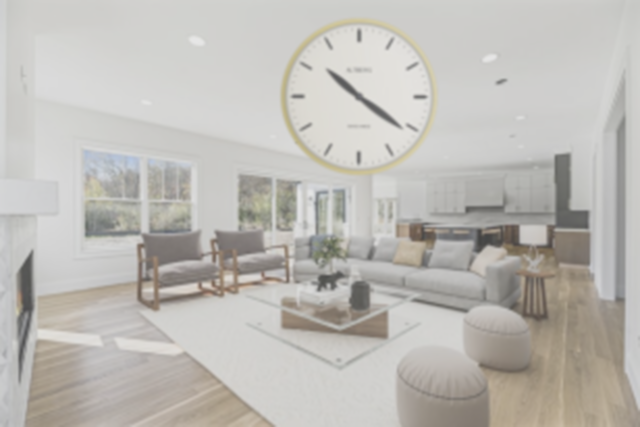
10:21
